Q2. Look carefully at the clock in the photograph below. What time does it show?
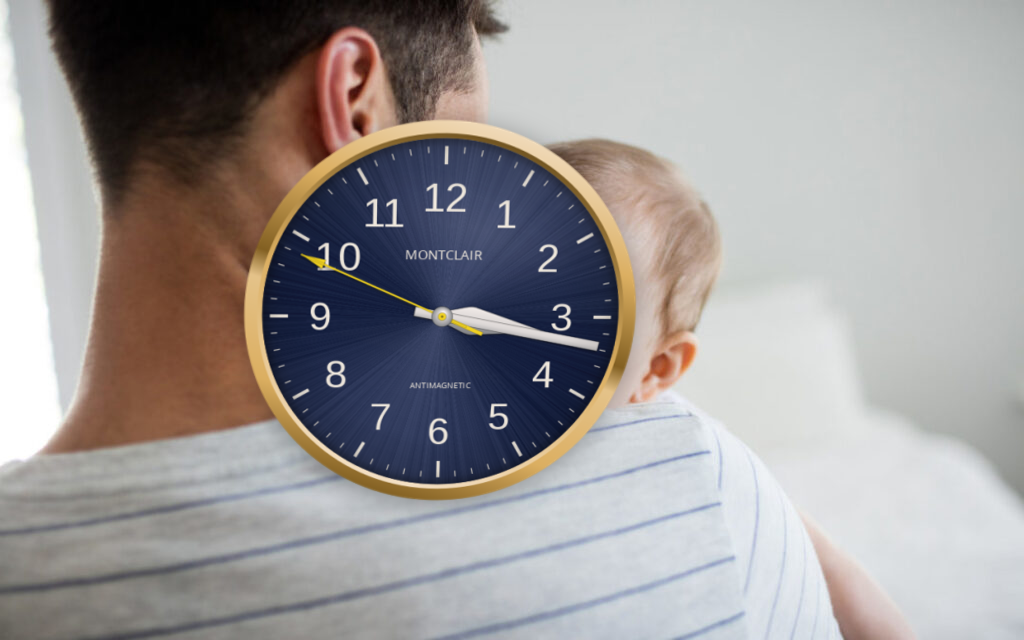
3:16:49
